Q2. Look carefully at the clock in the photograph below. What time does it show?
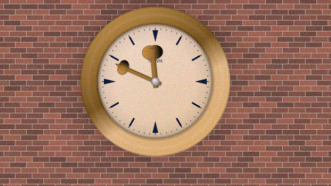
11:49
